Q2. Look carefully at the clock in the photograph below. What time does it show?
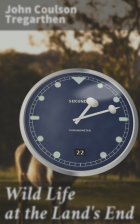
1:12
